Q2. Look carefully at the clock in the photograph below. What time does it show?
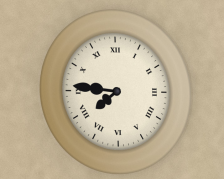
7:46
